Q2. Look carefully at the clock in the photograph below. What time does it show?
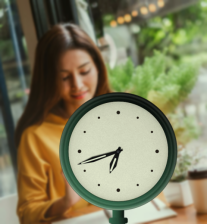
6:42
